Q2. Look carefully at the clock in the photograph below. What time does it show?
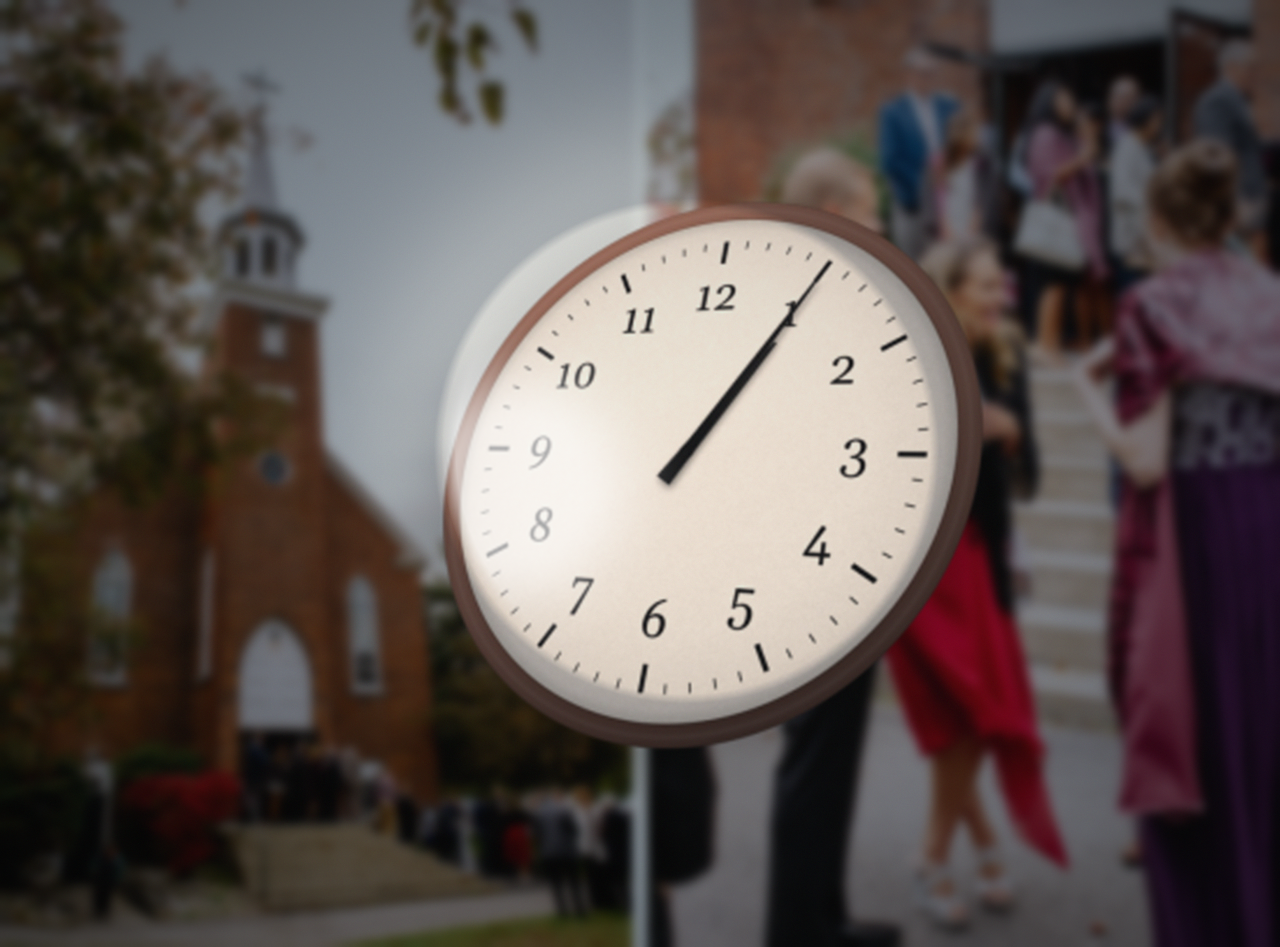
1:05
